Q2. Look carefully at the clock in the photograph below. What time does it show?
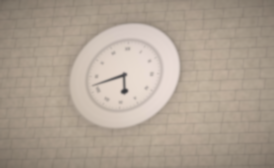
5:42
